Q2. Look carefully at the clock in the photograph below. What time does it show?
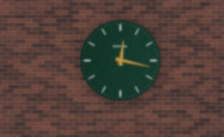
12:17
